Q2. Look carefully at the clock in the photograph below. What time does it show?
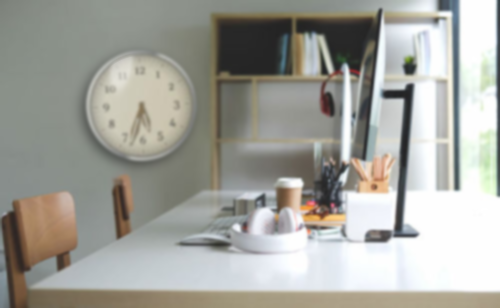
5:33
